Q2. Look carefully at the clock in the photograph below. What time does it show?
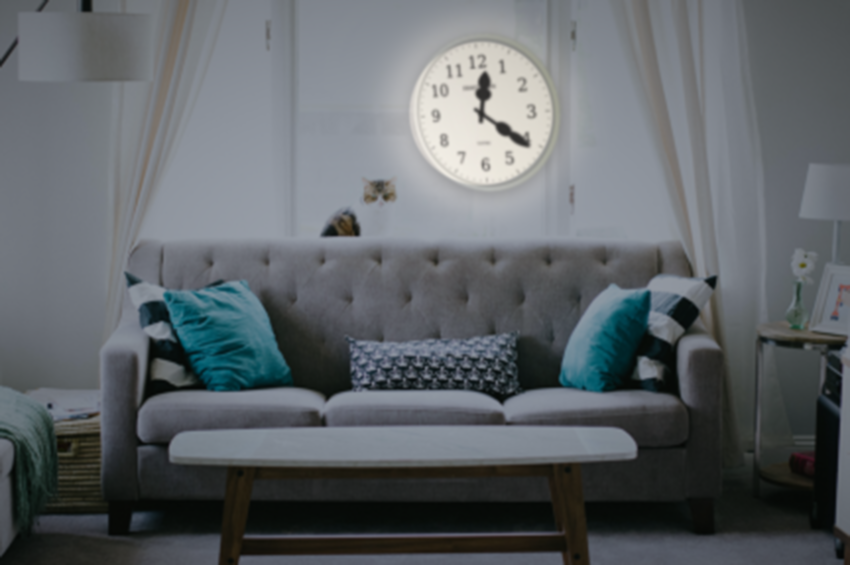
12:21
